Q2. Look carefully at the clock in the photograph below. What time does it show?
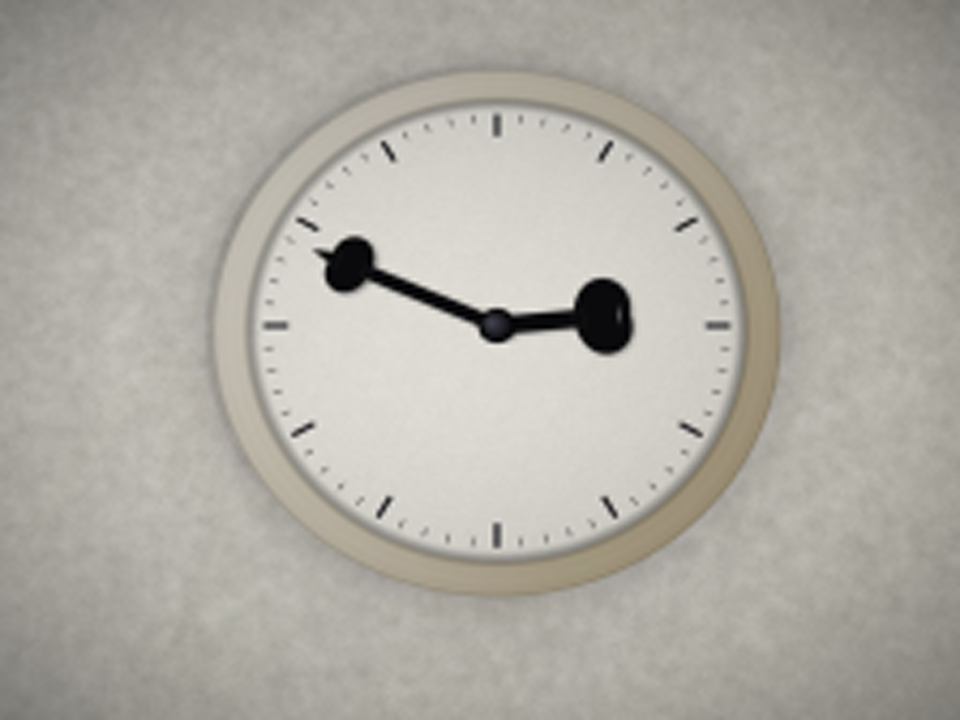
2:49
